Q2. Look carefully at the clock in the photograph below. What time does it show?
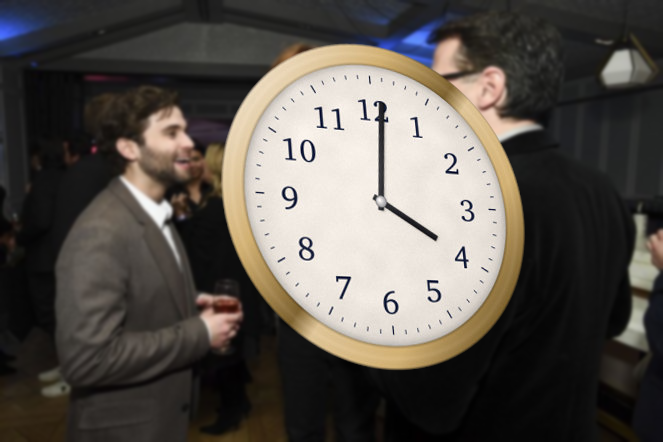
4:01
